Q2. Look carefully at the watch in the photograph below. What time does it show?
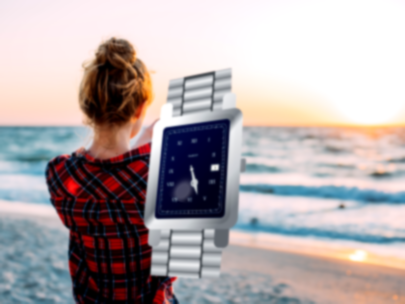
5:27
